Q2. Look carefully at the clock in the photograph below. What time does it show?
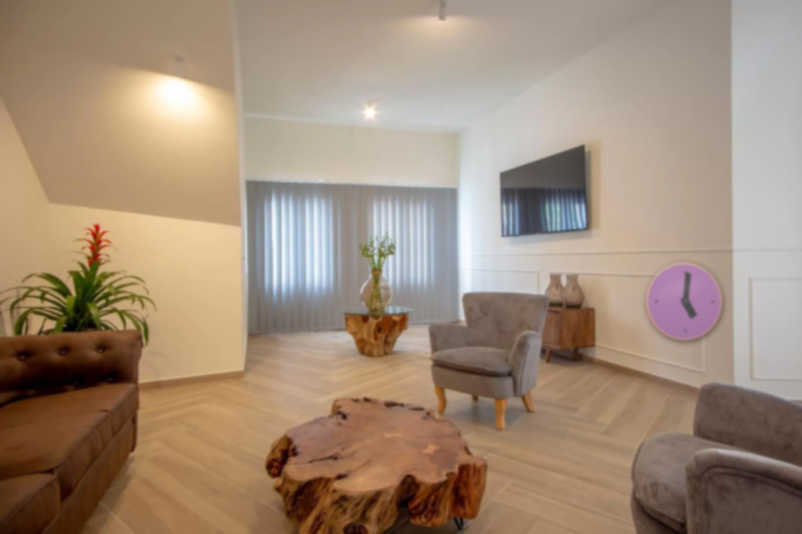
5:01
